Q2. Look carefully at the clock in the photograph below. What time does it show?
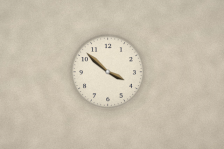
3:52
